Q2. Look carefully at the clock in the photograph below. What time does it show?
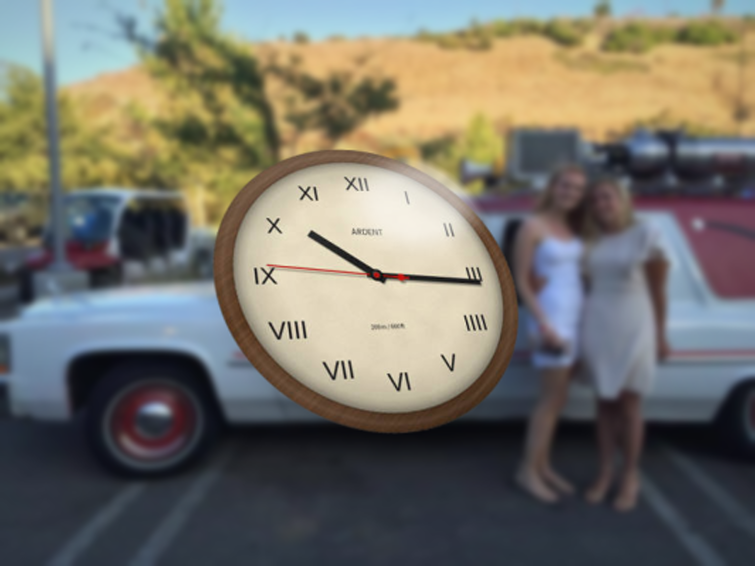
10:15:46
